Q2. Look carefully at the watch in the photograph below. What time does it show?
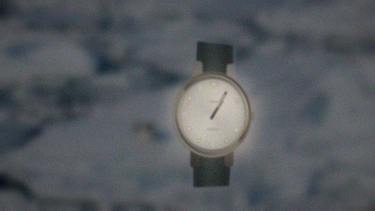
1:05
